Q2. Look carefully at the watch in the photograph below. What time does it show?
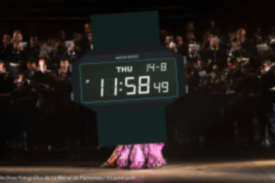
11:58:49
